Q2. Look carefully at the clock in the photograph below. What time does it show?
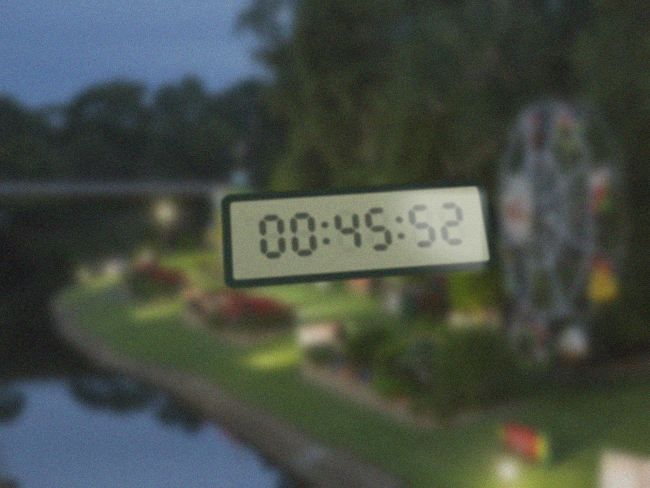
0:45:52
